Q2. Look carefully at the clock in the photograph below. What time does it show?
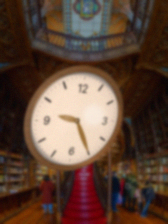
9:25
